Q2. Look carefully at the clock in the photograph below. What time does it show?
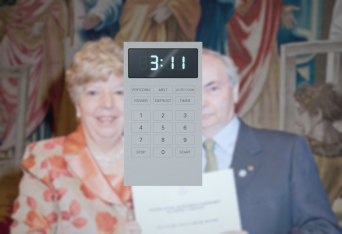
3:11
